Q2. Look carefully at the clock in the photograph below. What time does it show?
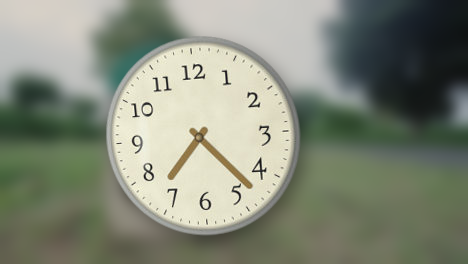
7:23
